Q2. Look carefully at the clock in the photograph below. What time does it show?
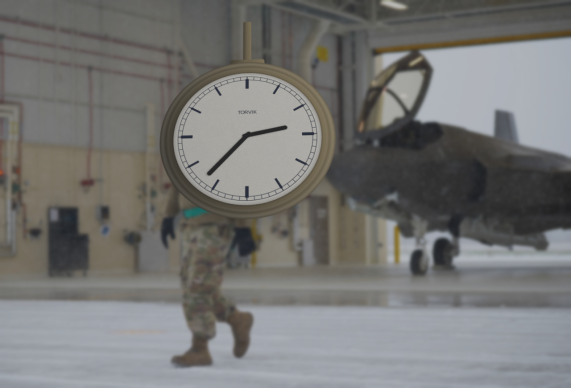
2:37
